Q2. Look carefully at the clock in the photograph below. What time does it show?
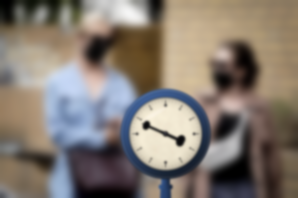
3:49
